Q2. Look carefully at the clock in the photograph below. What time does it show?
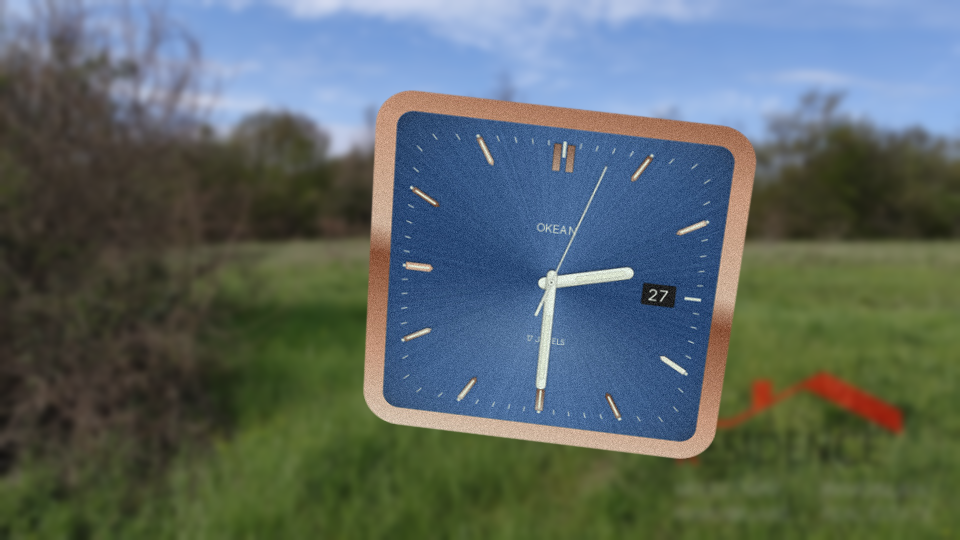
2:30:03
